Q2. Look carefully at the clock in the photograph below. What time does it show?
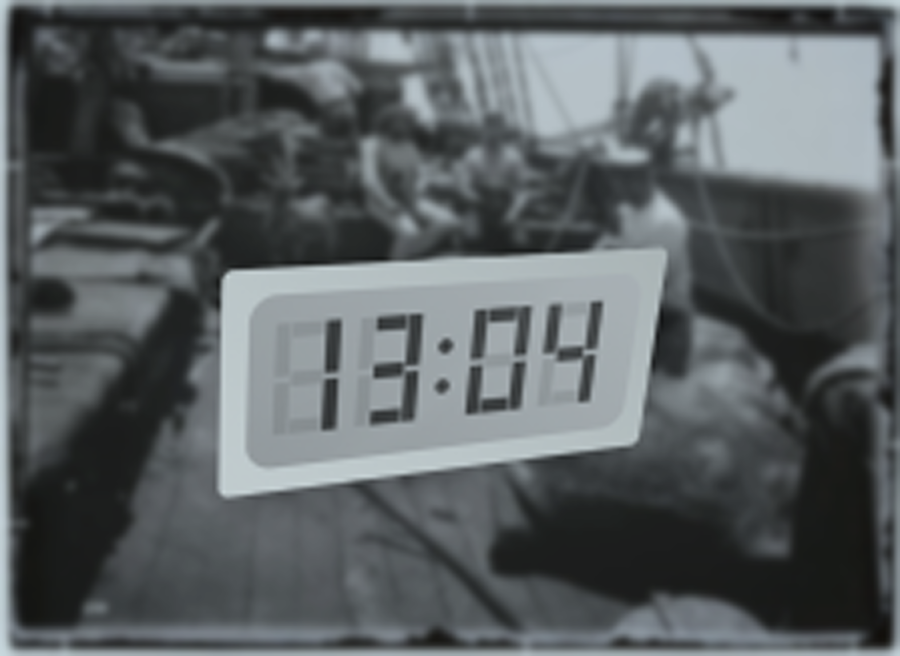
13:04
